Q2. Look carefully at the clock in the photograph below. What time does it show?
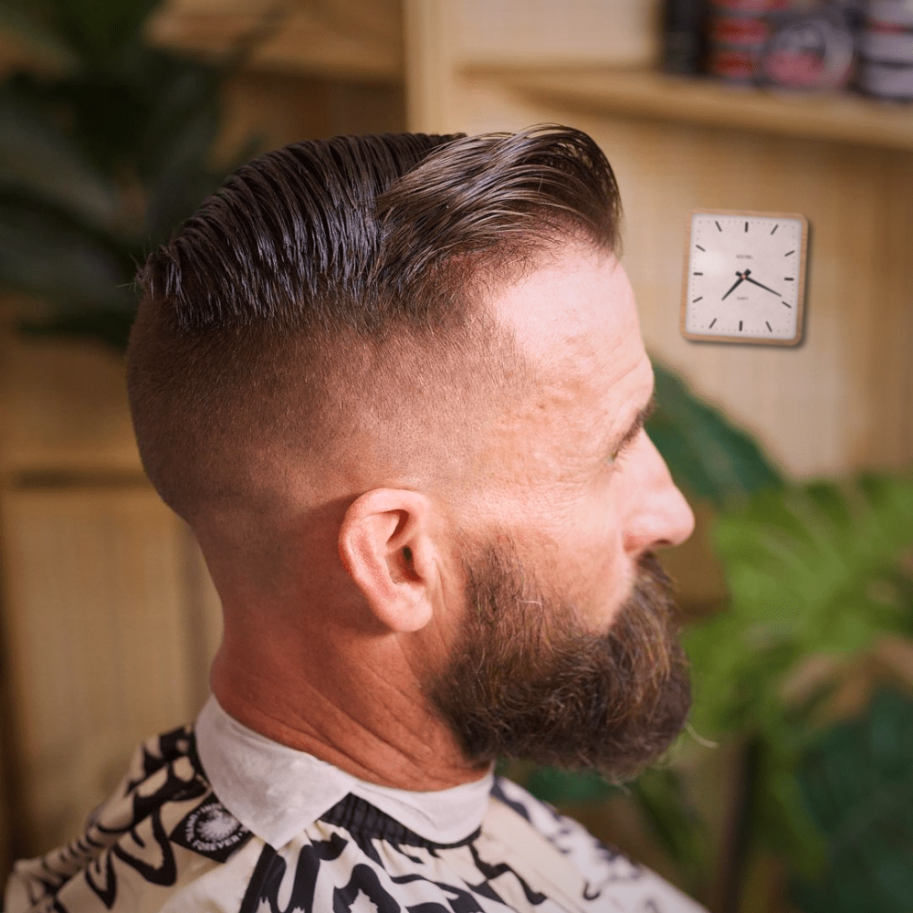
7:19
